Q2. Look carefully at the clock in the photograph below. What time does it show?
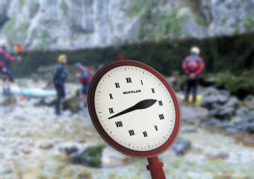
2:43
